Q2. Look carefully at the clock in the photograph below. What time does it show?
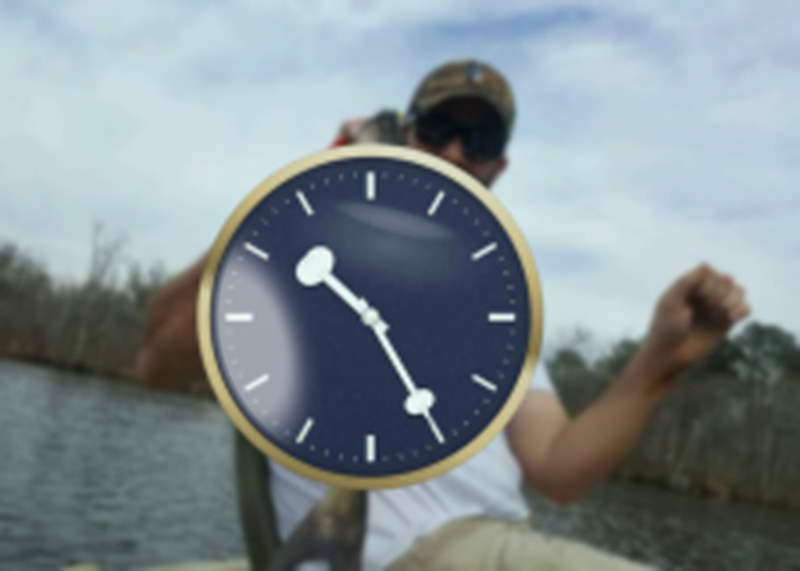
10:25
